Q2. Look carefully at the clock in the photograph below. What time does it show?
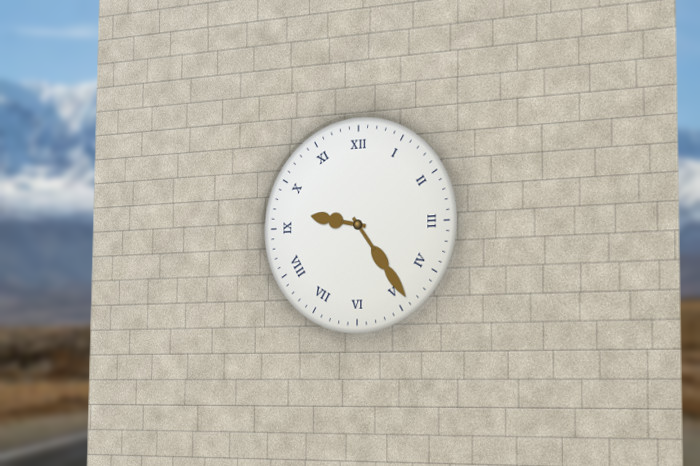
9:24
